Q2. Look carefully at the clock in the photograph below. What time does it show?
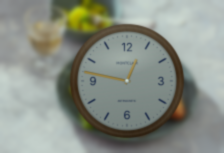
12:47
